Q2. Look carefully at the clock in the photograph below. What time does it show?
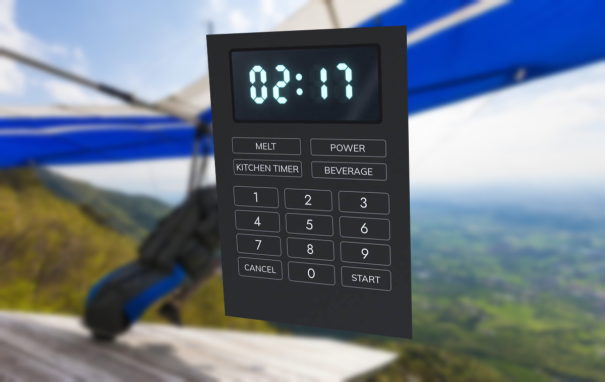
2:17
